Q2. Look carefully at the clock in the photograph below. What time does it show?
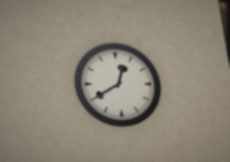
12:40
